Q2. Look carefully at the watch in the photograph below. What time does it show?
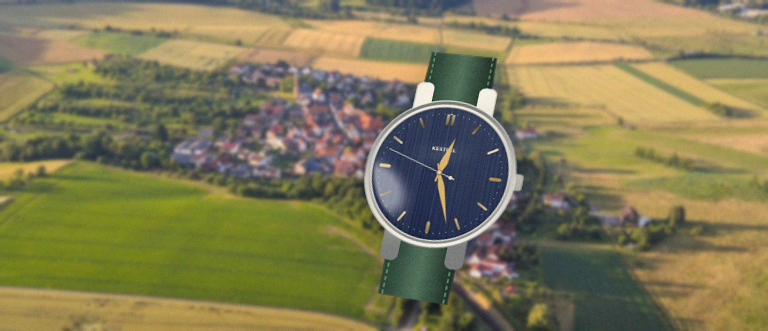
12:26:48
